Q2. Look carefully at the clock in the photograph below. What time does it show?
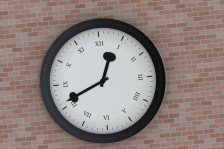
12:41
